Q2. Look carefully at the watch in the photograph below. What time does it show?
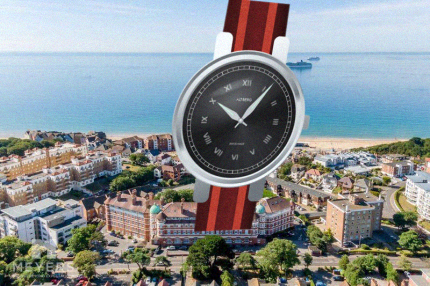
10:06
